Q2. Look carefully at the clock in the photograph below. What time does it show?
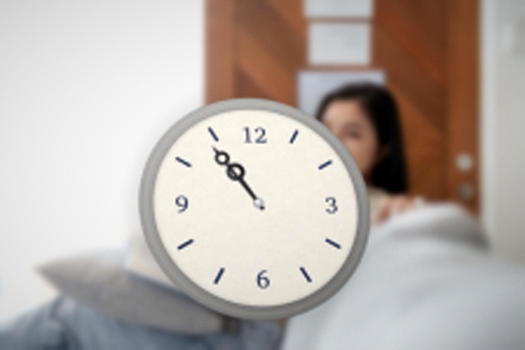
10:54
